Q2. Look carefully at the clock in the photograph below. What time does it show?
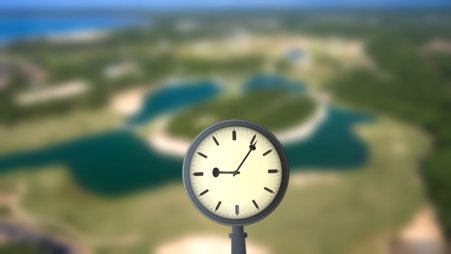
9:06
